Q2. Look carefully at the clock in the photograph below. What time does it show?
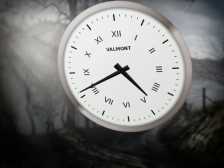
4:41
